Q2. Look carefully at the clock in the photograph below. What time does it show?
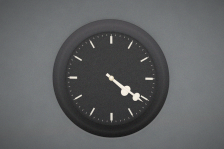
4:21
